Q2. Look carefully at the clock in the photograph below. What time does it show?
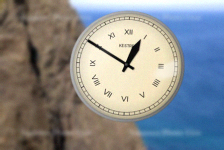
12:50
